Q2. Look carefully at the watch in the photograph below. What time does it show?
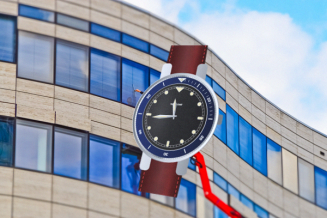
11:44
